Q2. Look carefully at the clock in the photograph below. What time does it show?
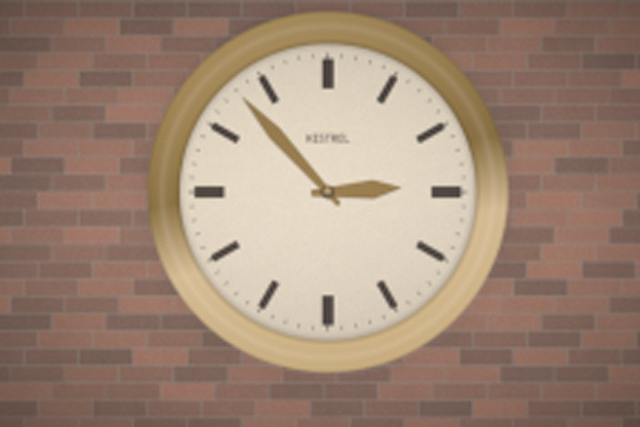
2:53
